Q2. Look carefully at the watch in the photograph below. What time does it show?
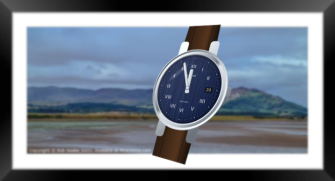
11:56
